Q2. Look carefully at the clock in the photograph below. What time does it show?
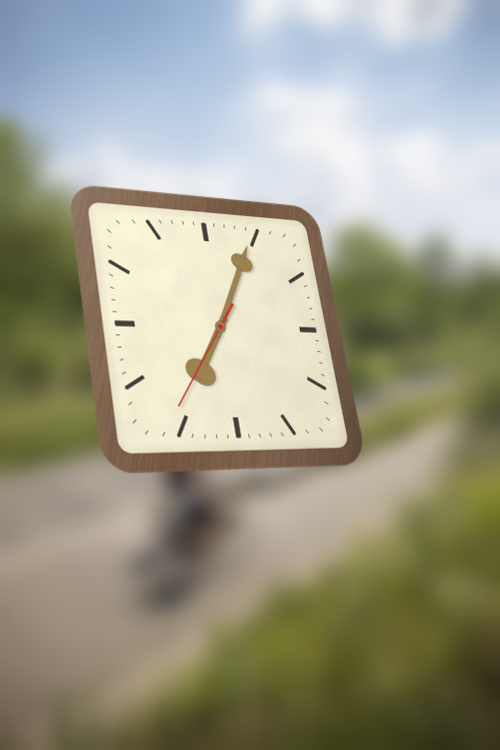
7:04:36
